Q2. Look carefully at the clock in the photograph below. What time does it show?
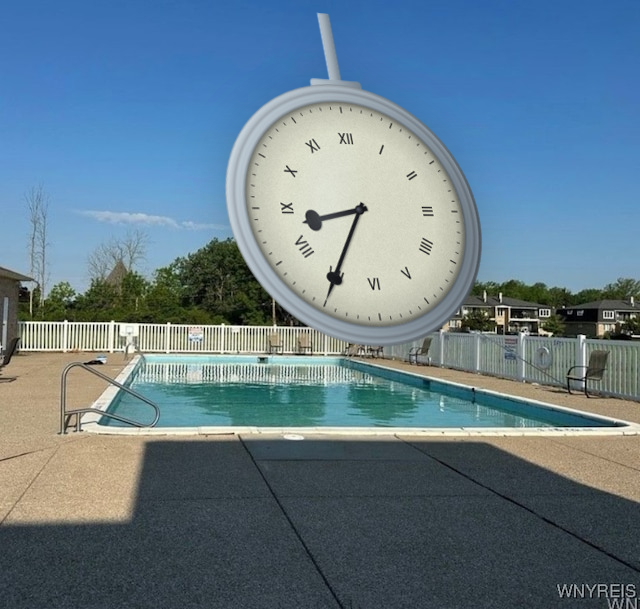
8:35
